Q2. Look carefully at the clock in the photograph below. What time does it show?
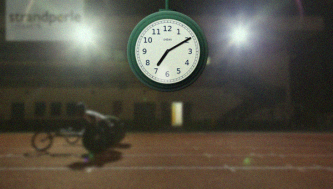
7:10
